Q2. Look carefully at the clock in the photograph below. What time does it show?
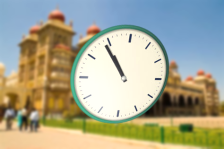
10:54
